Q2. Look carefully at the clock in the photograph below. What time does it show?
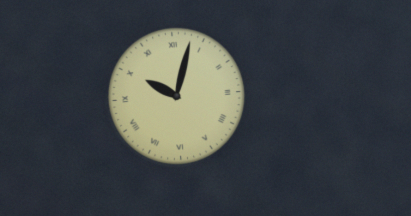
10:03
